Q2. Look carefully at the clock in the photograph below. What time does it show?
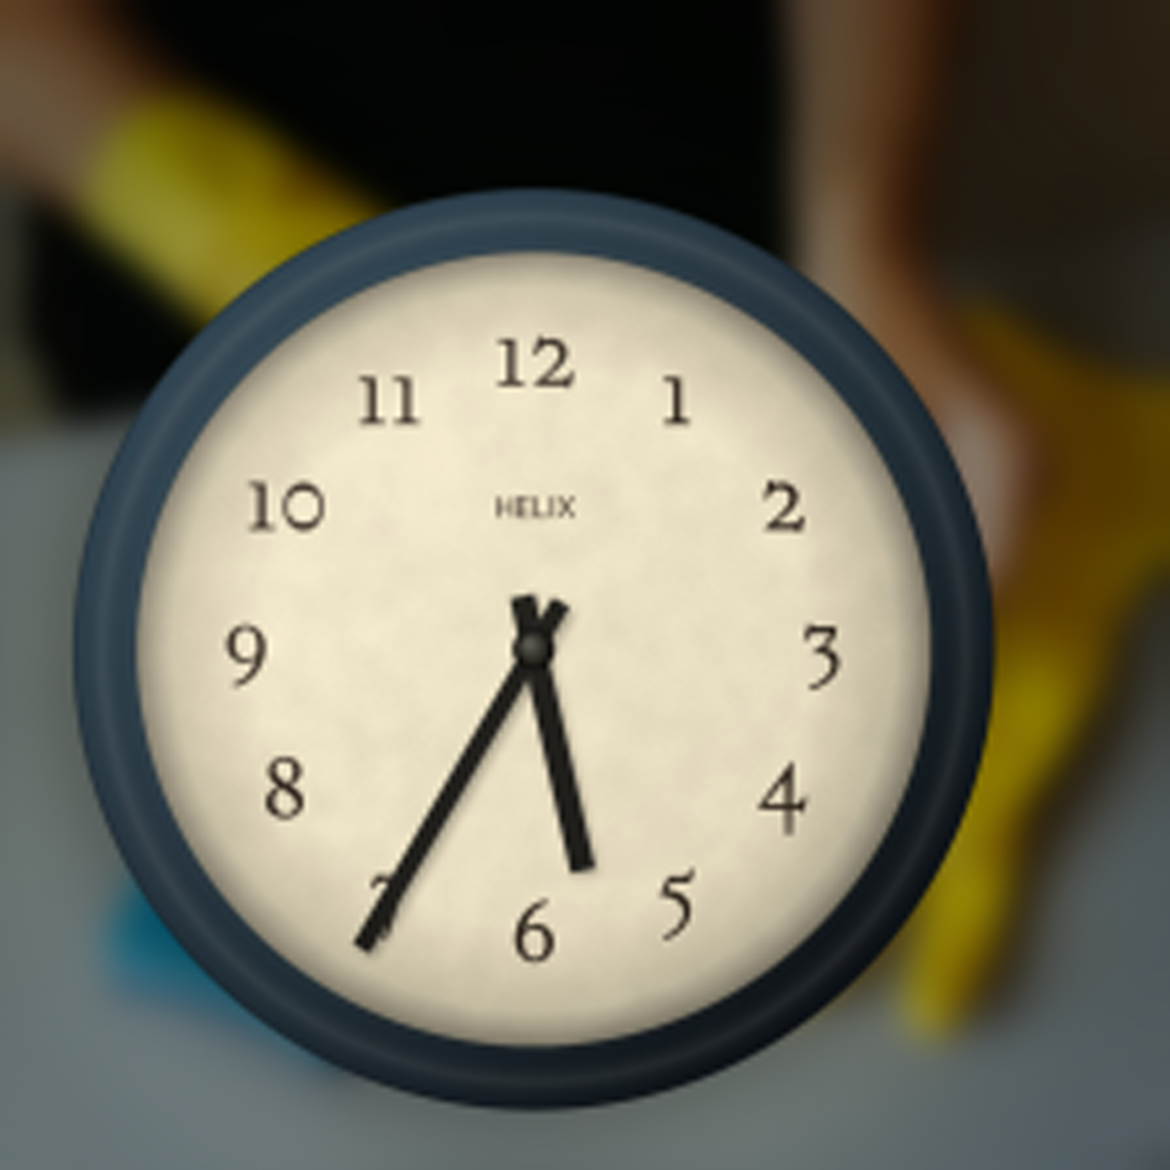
5:35
